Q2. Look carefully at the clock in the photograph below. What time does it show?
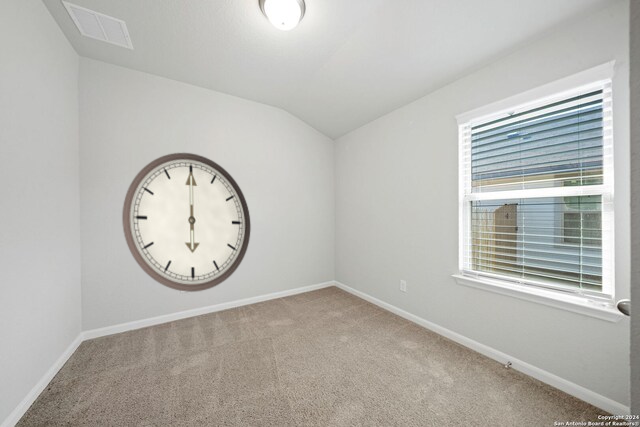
6:00
